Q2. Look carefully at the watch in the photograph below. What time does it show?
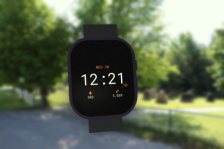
12:21
